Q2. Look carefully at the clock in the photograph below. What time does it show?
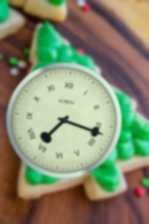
7:17
